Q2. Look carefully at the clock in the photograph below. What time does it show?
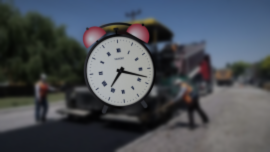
7:18
